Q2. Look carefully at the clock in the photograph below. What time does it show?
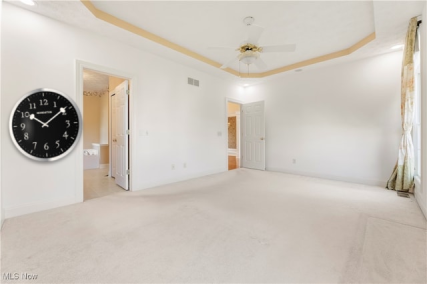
10:09
